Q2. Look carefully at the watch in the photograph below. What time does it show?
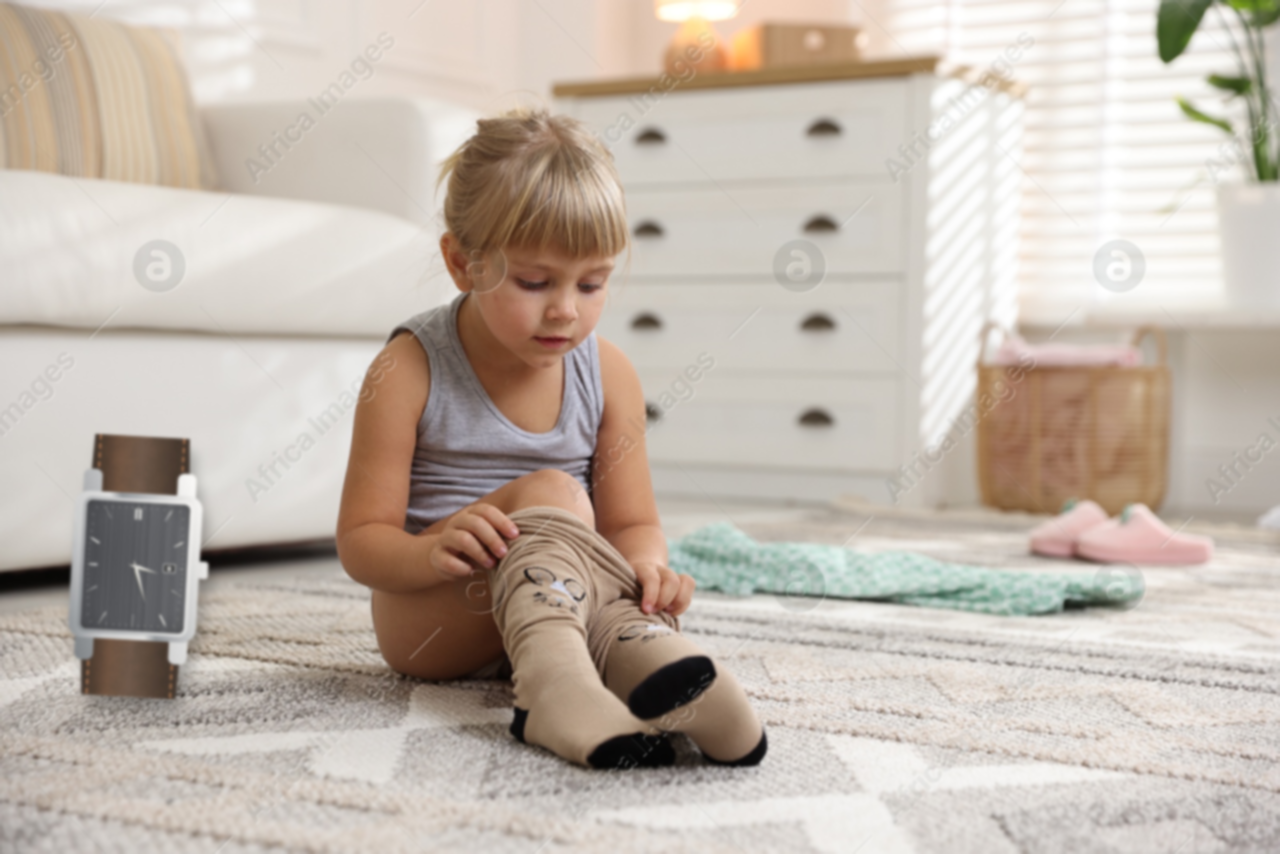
3:27
